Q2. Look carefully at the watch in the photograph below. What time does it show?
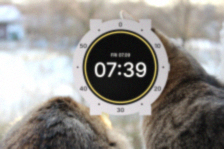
7:39
